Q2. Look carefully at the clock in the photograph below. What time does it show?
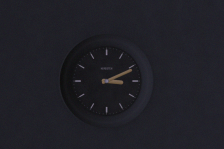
3:11
